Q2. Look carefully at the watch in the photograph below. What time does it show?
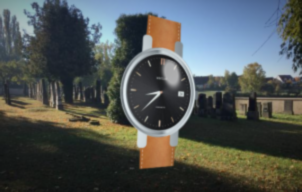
8:38
